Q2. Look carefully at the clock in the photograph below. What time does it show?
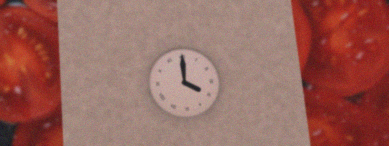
4:00
